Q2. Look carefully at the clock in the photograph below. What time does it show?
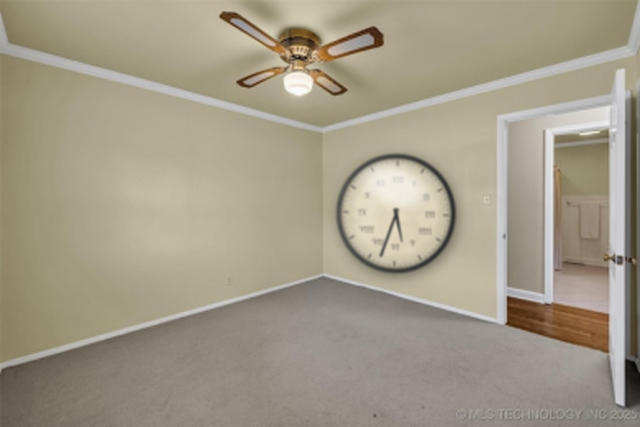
5:33
